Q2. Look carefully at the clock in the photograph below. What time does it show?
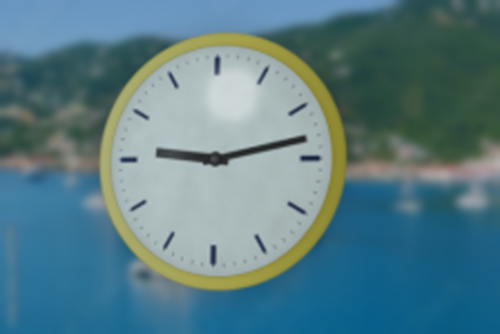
9:13
